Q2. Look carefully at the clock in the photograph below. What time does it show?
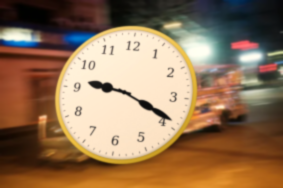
9:19
